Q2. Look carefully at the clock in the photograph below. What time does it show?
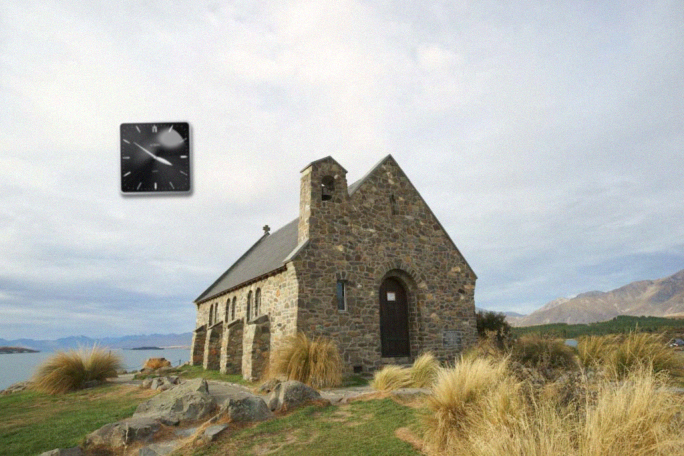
3:51
